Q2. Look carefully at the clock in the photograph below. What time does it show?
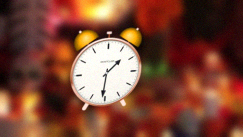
1:31
